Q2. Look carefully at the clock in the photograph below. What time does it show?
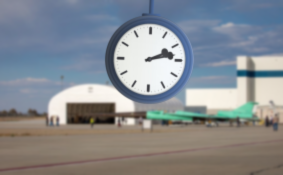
2:13
